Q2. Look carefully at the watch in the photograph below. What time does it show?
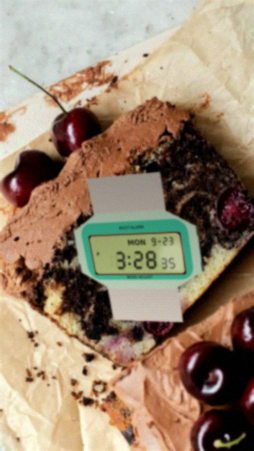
3:28:35
